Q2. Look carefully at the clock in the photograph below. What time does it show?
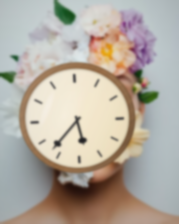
5:37
